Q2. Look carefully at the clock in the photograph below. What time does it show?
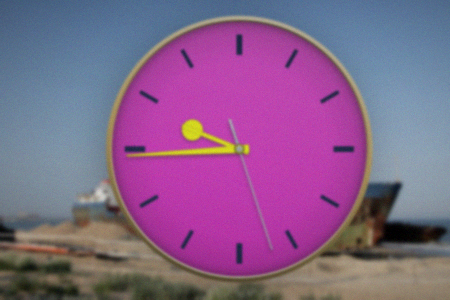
9:44:27
